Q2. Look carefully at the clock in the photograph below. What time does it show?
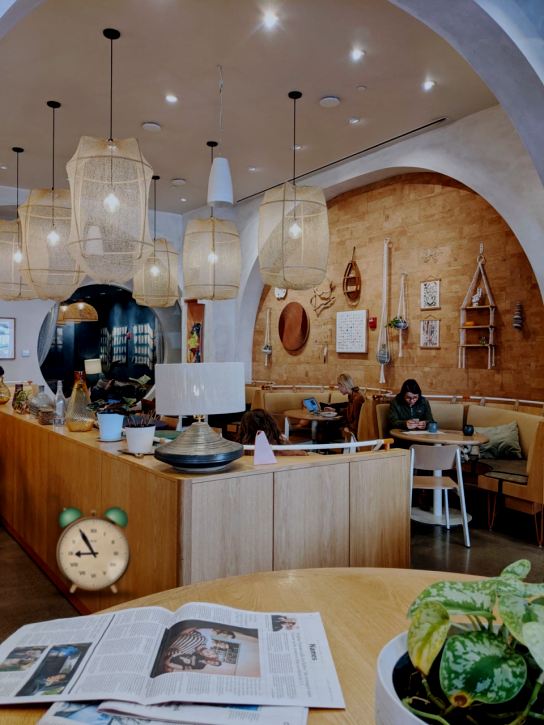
8:55
